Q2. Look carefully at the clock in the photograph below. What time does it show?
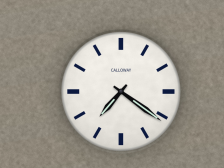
7:21
